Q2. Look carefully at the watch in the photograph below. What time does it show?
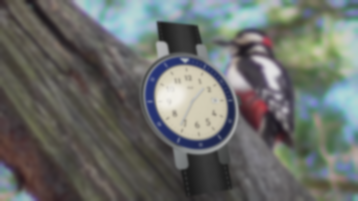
1:36
